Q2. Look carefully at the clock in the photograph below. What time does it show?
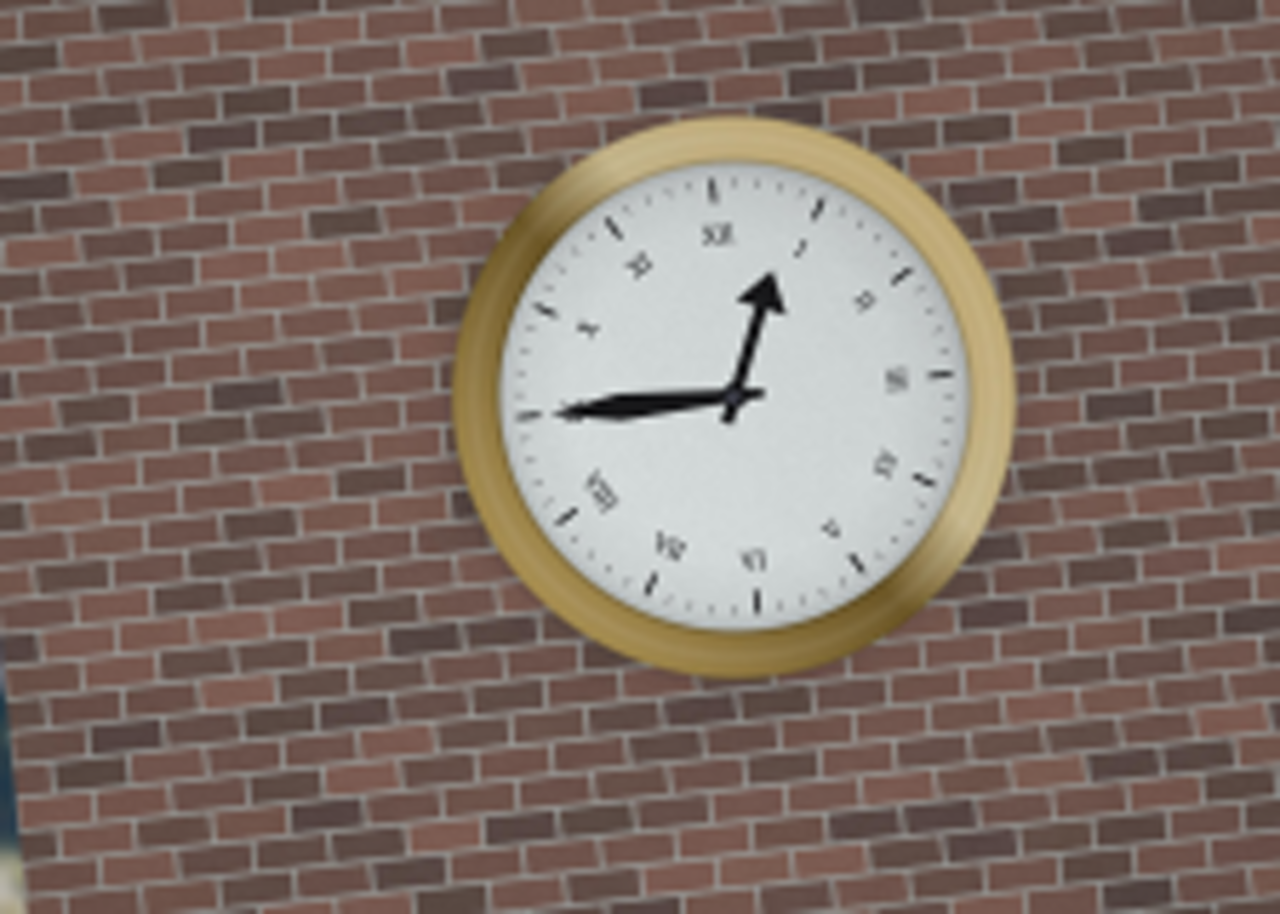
12:45
